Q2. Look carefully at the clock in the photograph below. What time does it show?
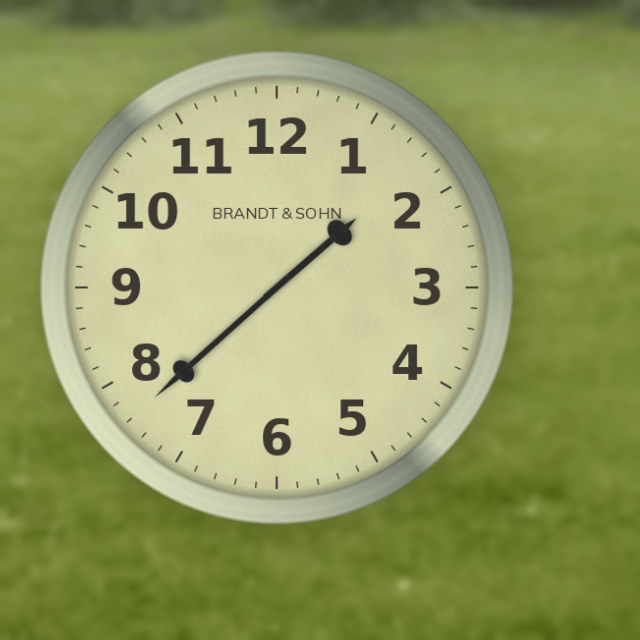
1:38
